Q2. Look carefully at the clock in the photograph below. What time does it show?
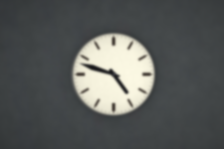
4:48
